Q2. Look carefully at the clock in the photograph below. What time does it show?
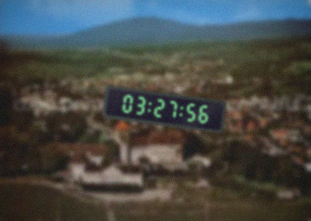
3:27:56
